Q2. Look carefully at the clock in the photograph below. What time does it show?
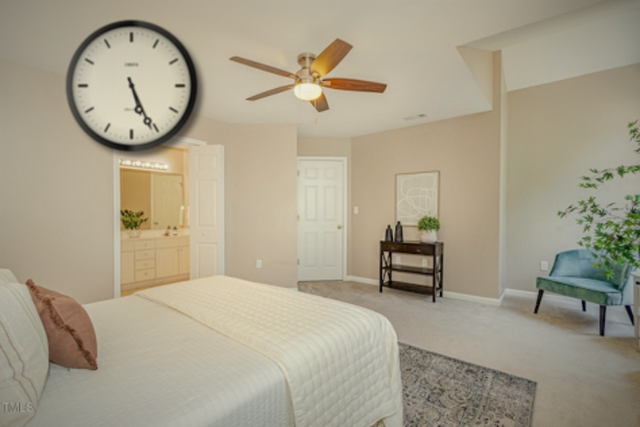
5:26
